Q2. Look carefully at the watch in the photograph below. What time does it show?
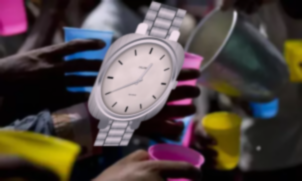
12:40
